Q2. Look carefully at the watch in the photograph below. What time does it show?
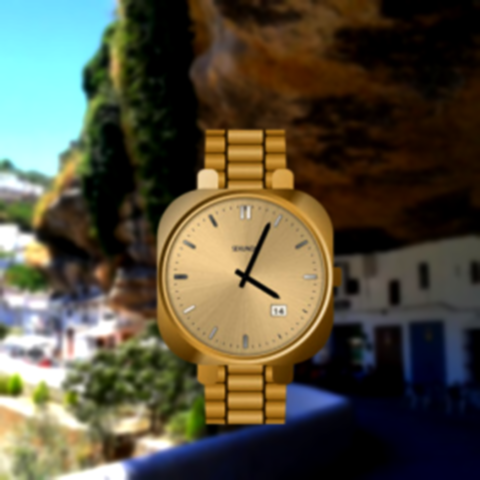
4:04
